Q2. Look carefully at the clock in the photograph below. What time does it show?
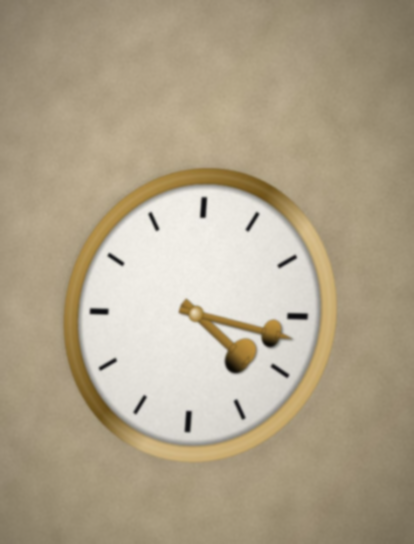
4:17
